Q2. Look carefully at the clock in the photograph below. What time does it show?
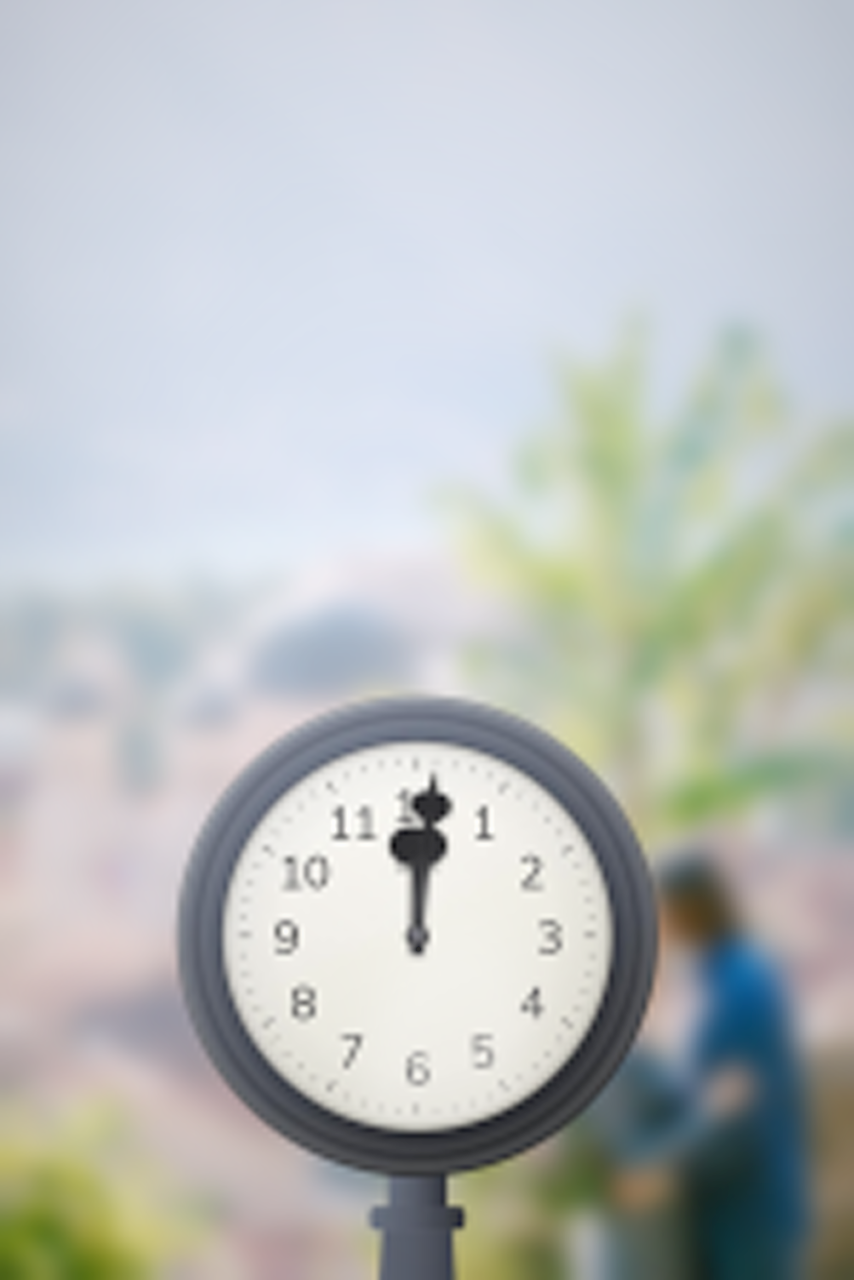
12:01
